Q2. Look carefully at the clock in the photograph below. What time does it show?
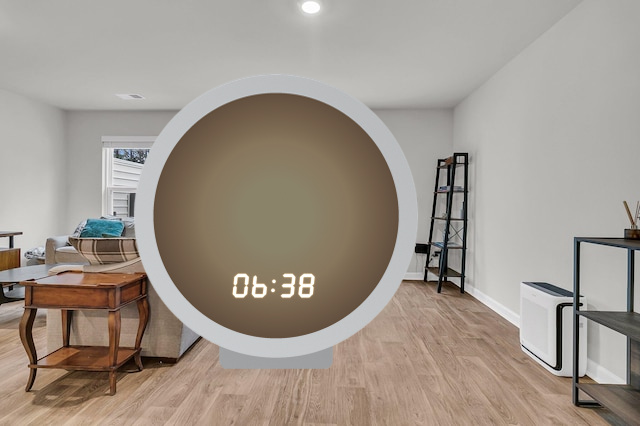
6:38
